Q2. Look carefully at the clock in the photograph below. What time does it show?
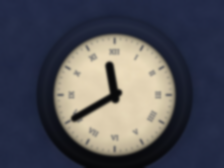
11:40
